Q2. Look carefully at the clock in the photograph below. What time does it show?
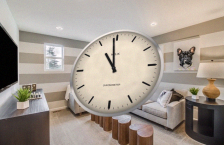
10:59
